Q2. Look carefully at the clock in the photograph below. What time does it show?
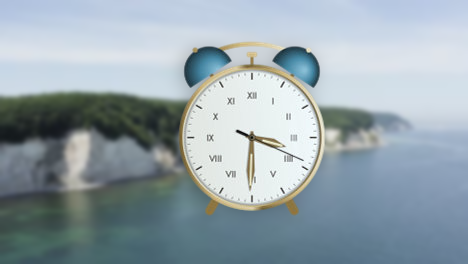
3:30:19
